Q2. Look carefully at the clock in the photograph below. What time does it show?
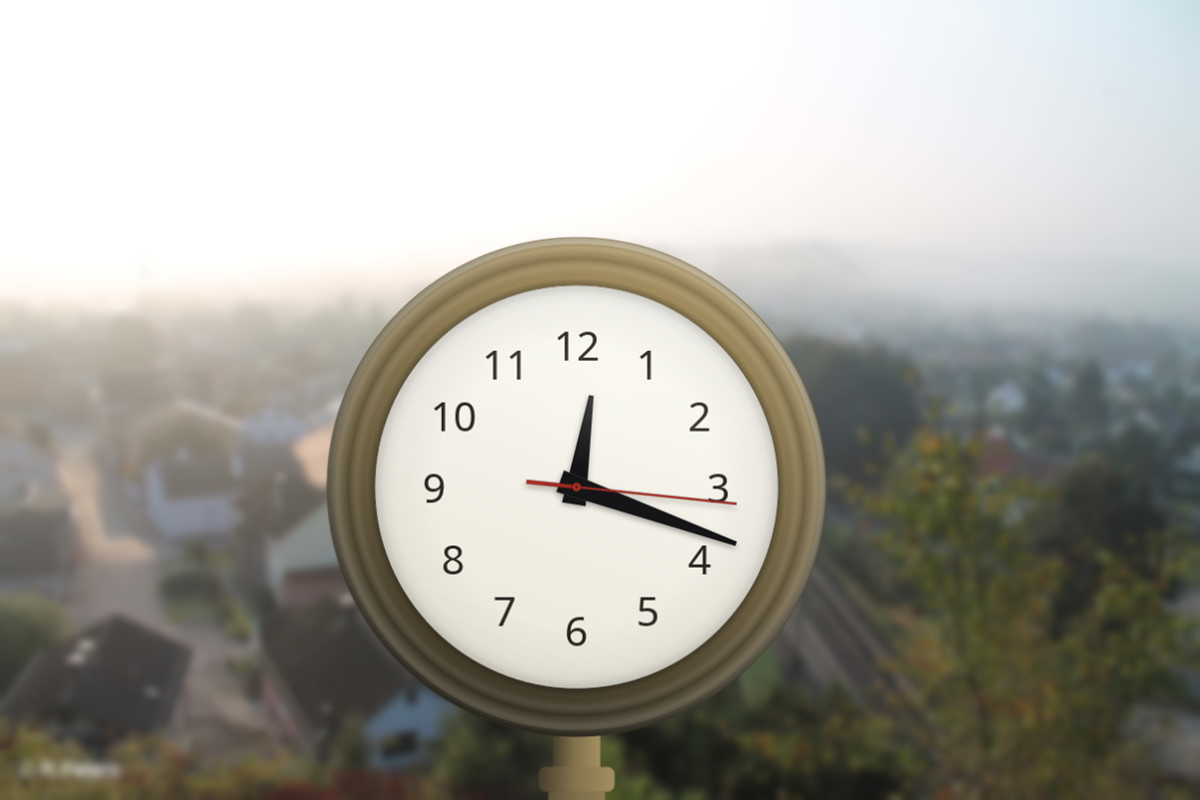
12:18:16
